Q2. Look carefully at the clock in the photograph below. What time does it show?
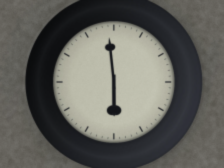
5:59
